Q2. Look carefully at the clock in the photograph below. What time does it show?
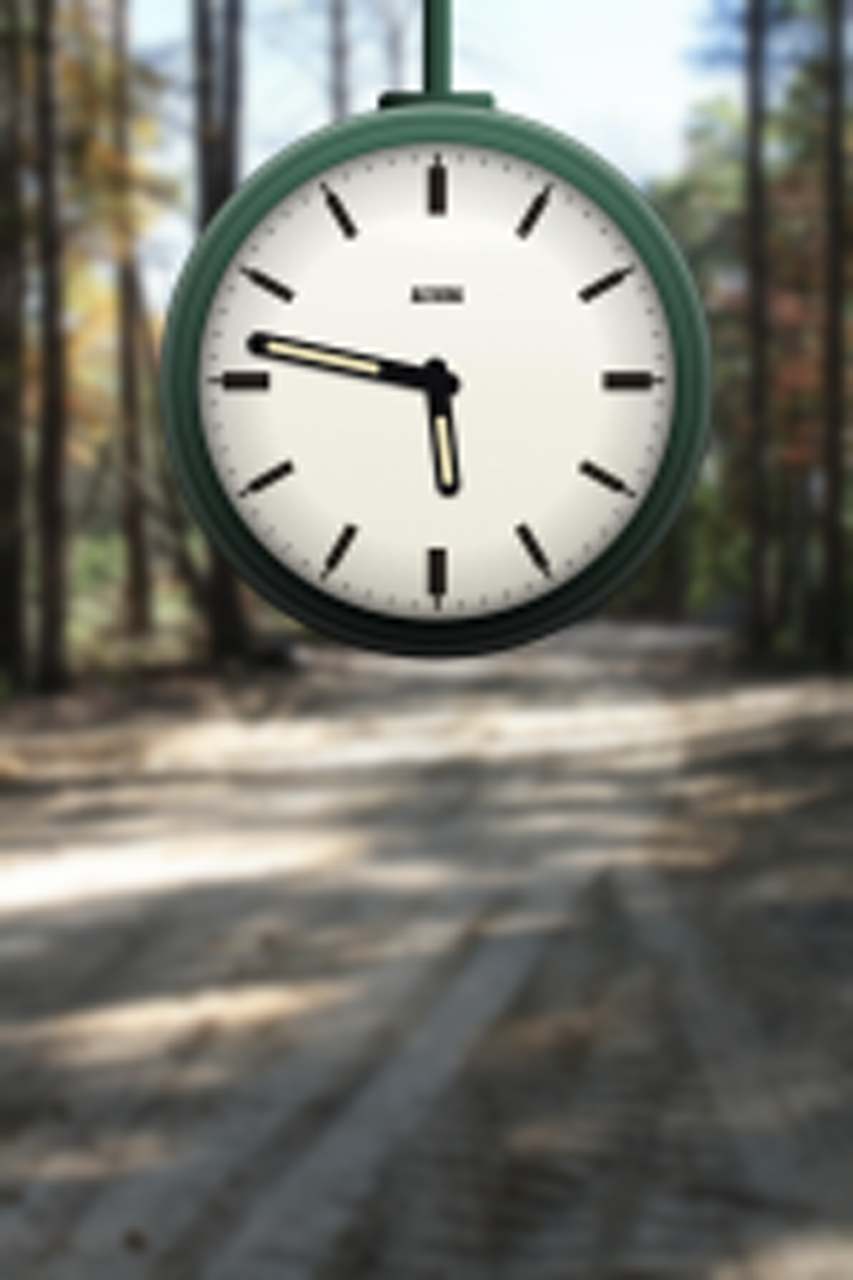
5:47
